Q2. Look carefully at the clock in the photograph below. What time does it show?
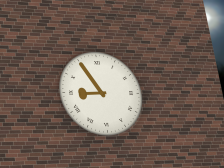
8:55
